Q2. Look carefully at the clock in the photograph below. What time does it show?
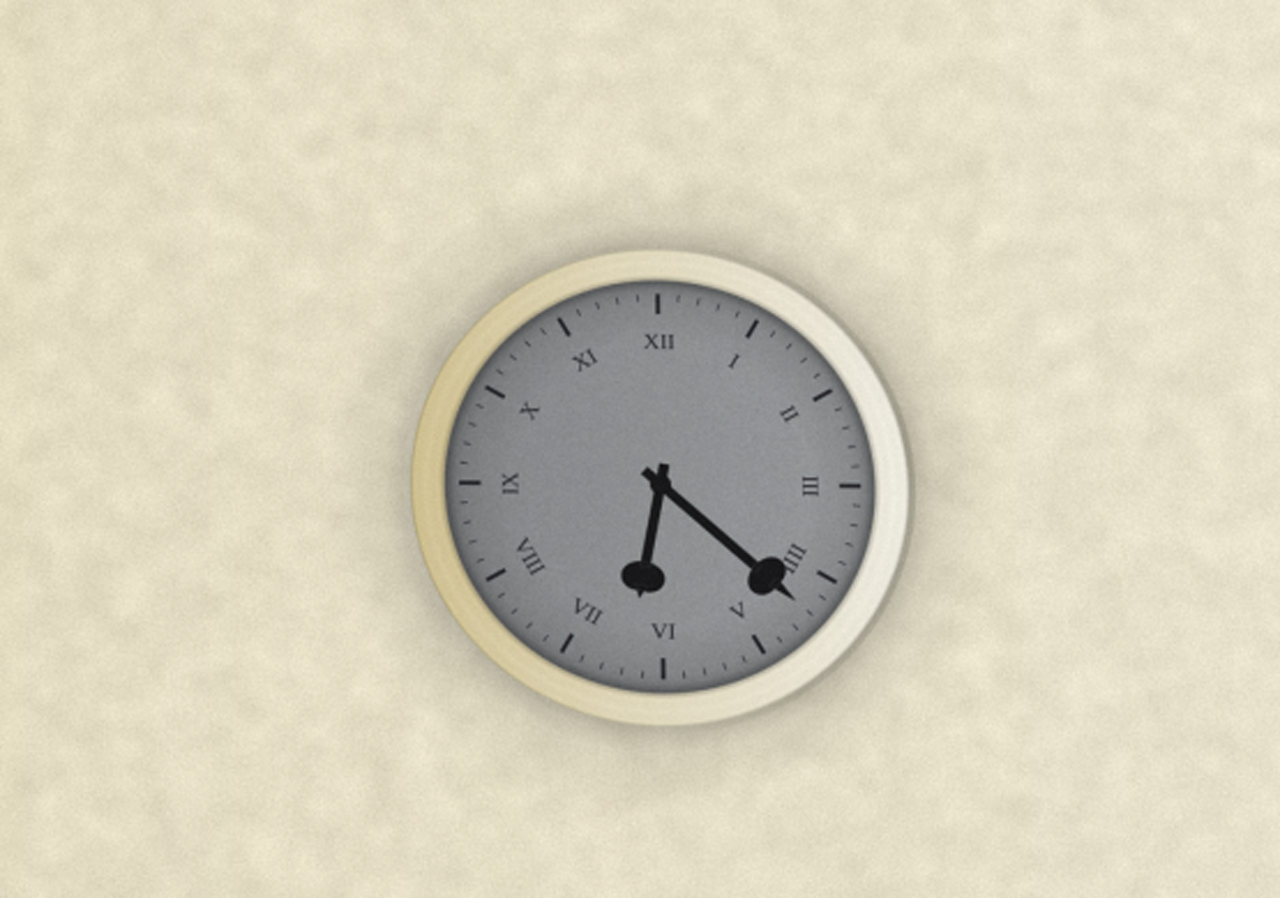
6:22
